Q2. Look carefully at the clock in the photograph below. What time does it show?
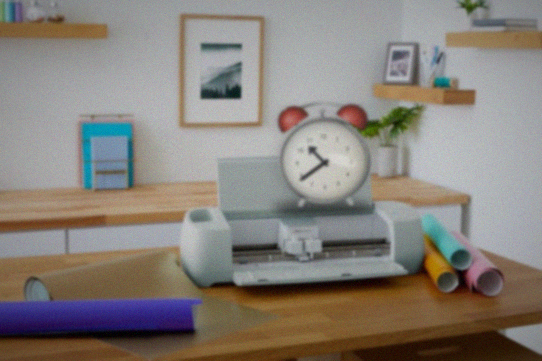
10:39
